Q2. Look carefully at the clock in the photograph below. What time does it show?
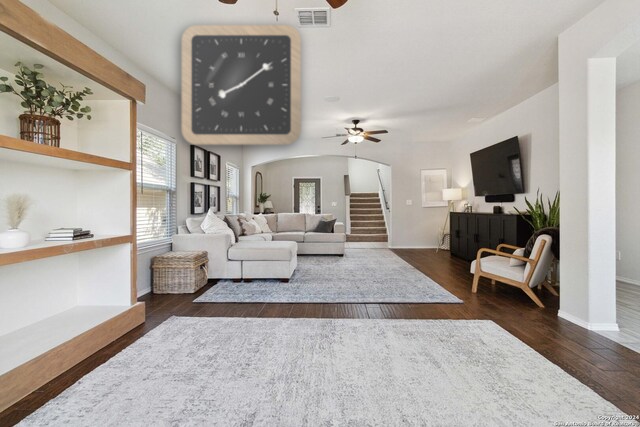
8:09
